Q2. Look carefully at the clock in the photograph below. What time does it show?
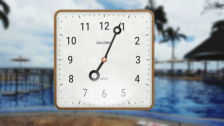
7:04
